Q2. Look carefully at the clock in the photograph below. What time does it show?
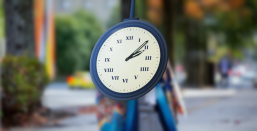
2:08
